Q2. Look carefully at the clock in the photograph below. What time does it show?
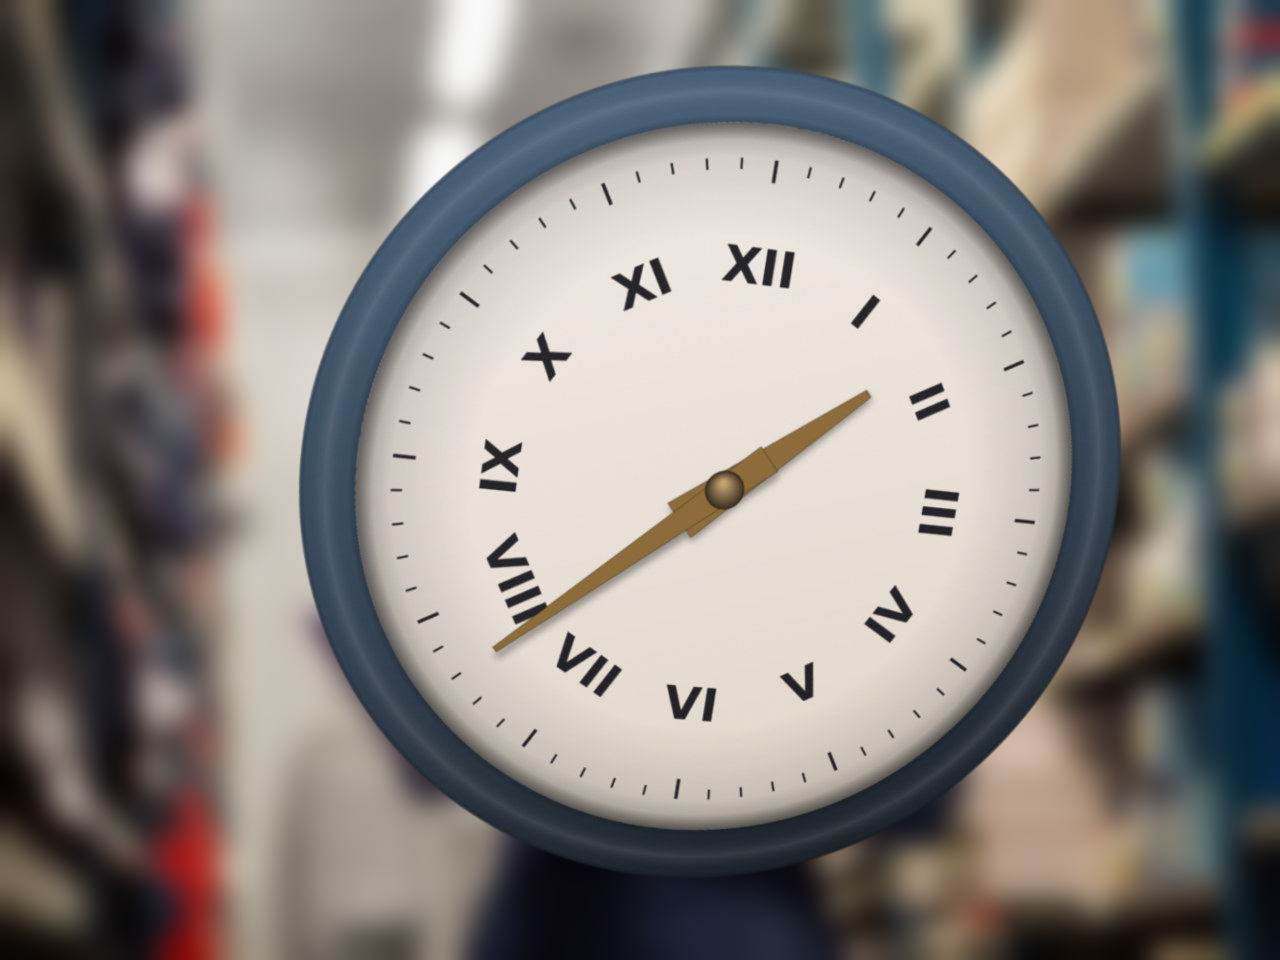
1:38
